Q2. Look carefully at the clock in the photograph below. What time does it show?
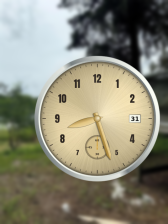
8:27
